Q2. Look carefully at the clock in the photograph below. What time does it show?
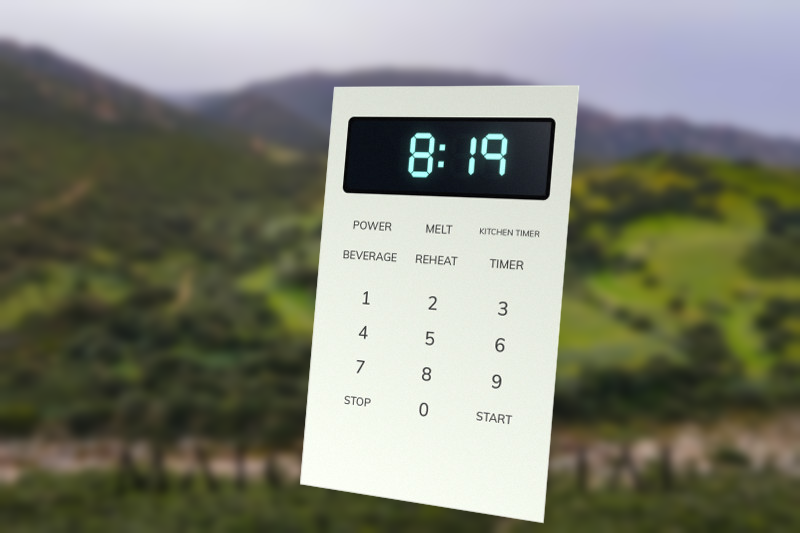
8:19
